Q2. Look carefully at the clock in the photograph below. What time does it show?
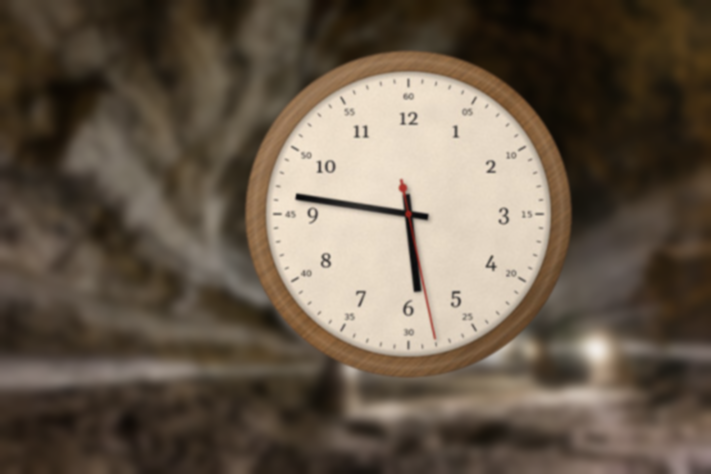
5:46:28
